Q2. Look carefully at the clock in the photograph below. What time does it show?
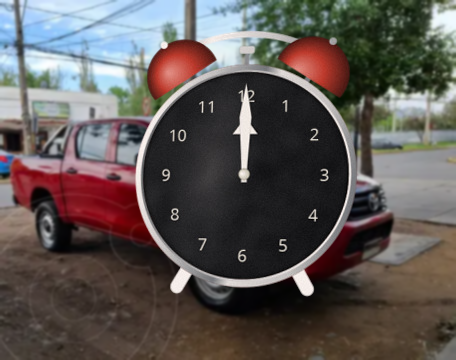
12:00
